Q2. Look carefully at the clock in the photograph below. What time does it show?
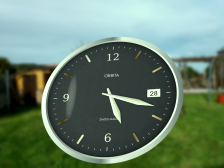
5:18
